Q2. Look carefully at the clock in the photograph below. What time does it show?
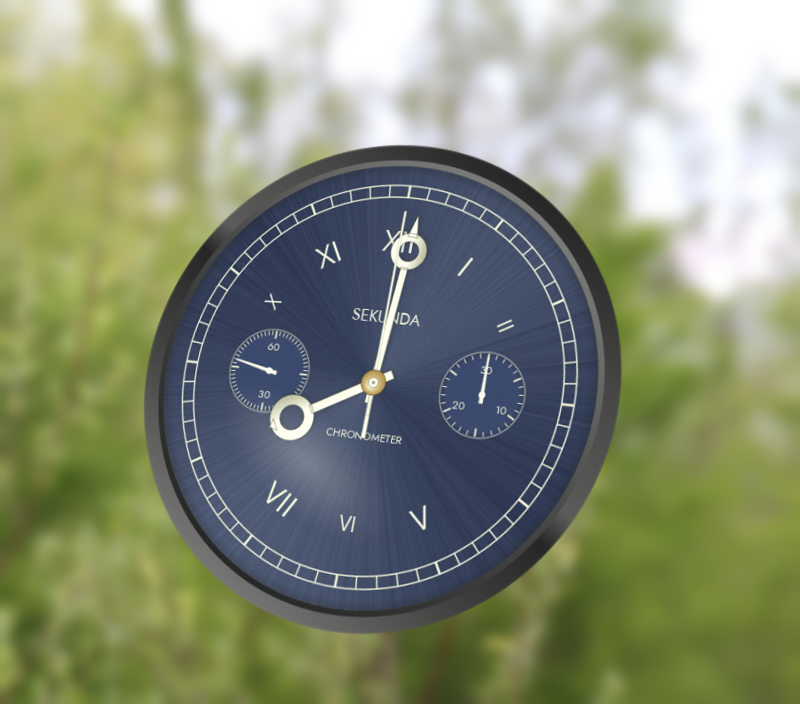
8:00:47
